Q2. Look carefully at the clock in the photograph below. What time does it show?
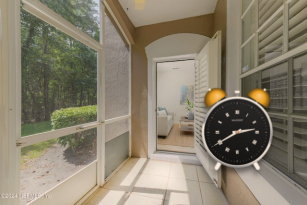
2:40
